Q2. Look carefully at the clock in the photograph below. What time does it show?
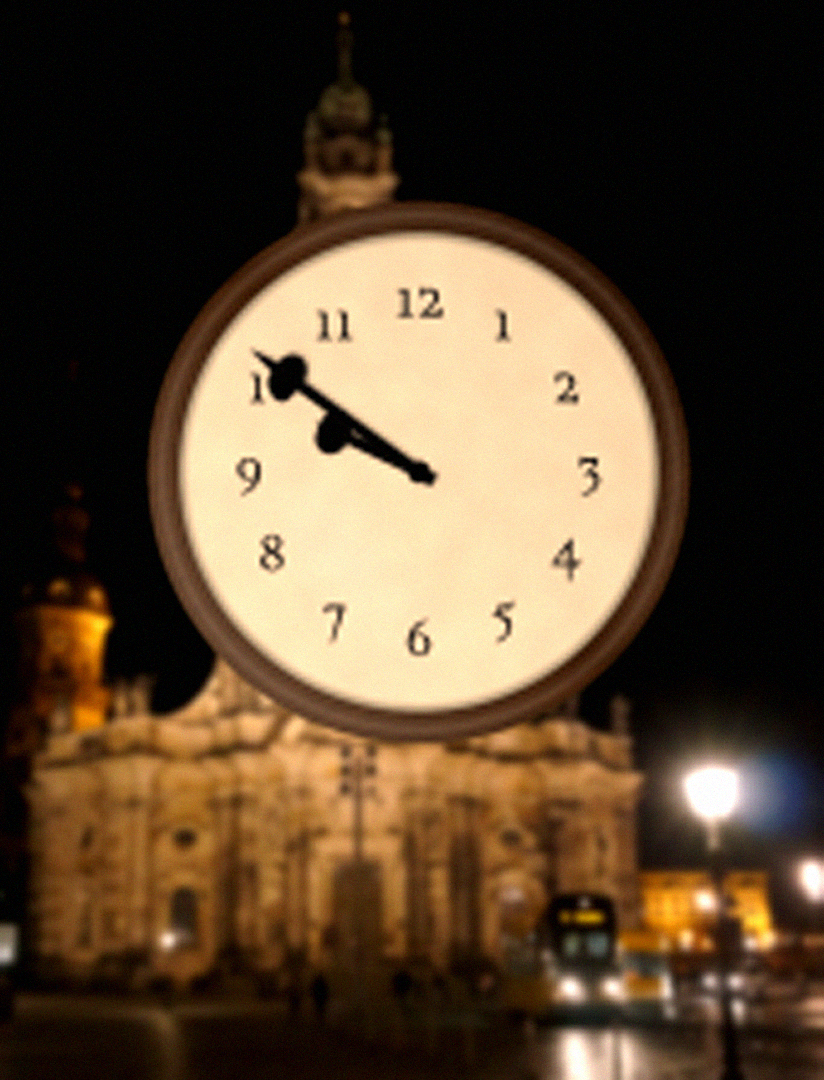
9:51
